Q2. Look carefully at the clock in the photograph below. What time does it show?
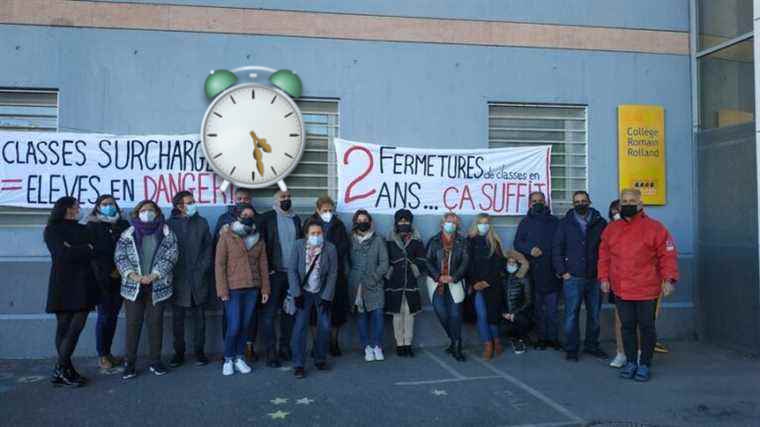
4:28
